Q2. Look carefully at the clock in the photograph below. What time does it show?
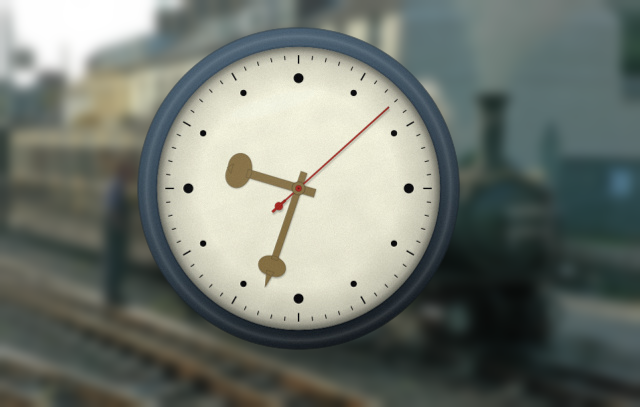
9:33:08
